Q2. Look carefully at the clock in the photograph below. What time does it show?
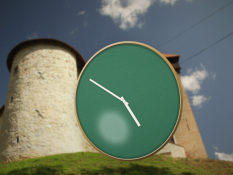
4:50
